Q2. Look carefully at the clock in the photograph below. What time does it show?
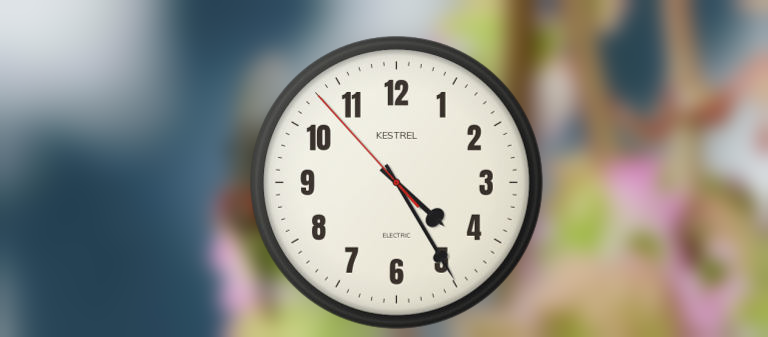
4:24:53
